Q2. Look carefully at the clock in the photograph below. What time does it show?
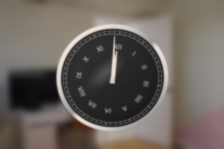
11:59
